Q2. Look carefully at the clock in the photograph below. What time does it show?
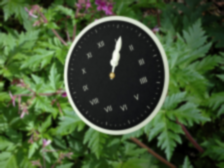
1:06
